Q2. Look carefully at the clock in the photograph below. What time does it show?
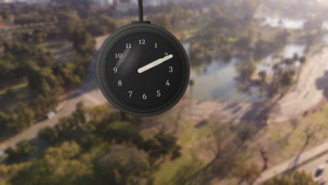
2:11
